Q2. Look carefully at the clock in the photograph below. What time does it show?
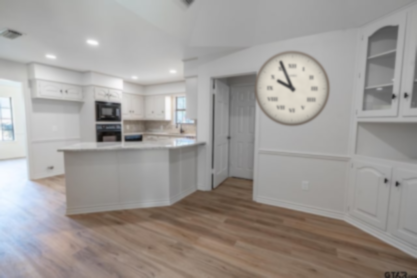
9:56
